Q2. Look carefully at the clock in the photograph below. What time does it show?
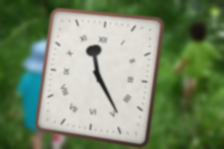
11:24
